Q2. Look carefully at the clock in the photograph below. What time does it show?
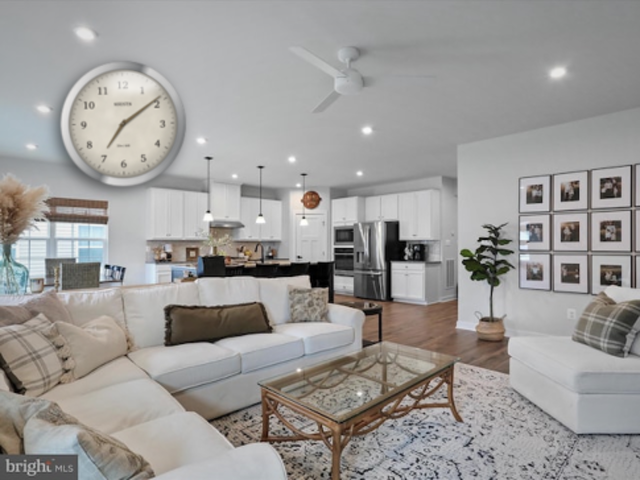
7:09
